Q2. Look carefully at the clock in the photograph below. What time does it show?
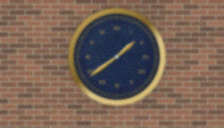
1:39
